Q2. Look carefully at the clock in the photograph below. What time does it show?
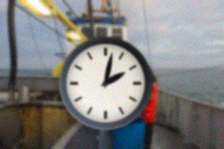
2:02
